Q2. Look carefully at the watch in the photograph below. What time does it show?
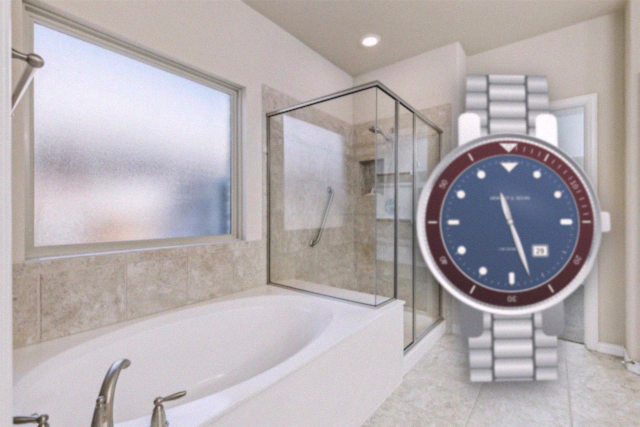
11:27
